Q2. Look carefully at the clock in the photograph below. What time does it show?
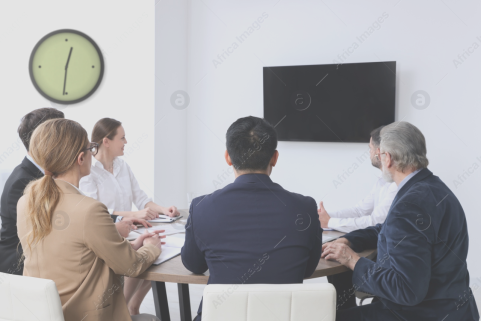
12:31
